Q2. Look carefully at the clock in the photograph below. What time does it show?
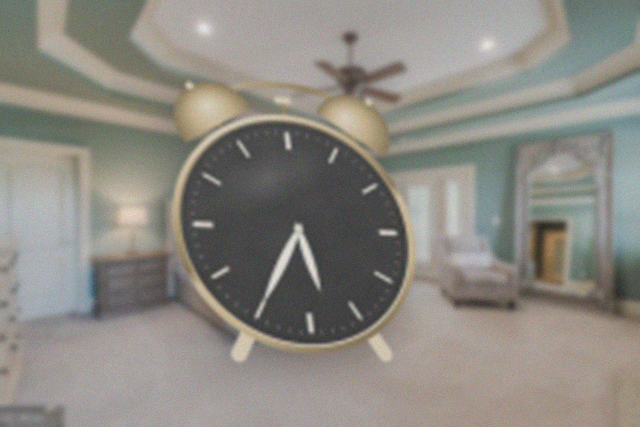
5:35
